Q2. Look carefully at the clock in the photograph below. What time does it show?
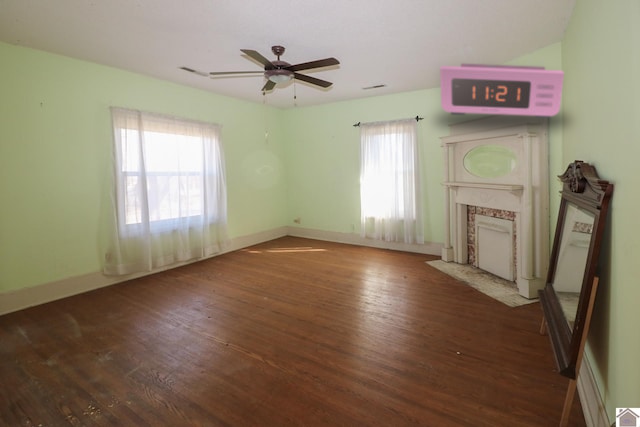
11:21
